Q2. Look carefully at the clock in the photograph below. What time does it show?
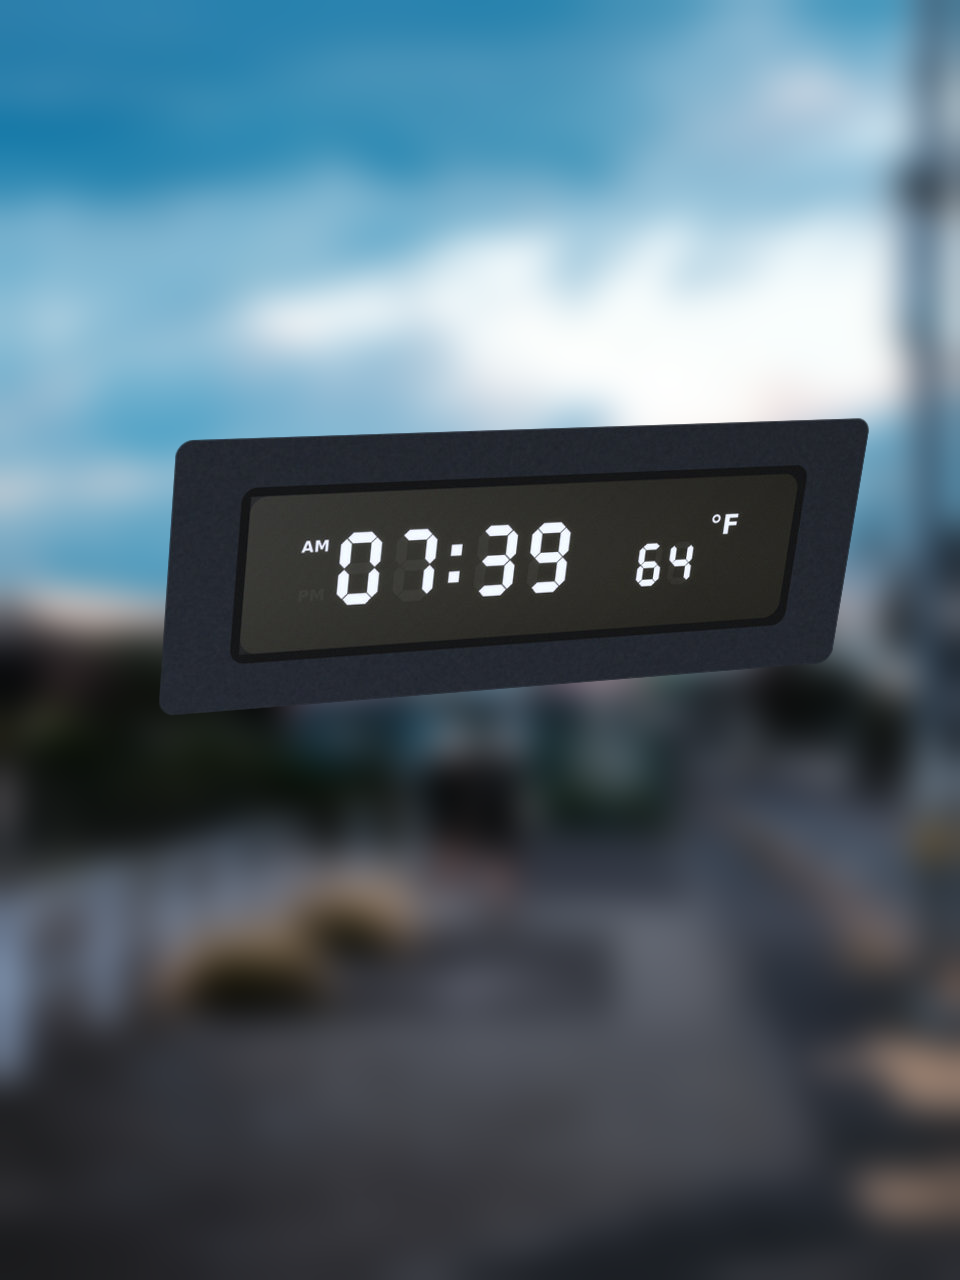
7:39
